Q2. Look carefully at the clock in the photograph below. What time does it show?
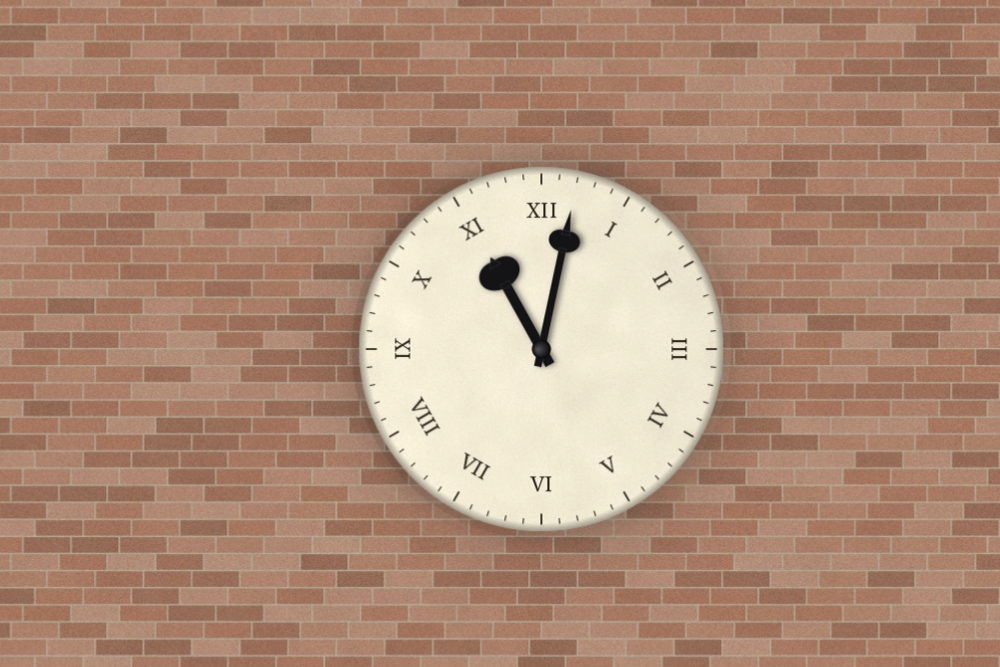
11:02
